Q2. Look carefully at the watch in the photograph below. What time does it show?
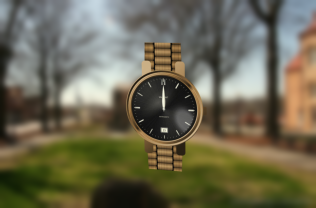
12:00
